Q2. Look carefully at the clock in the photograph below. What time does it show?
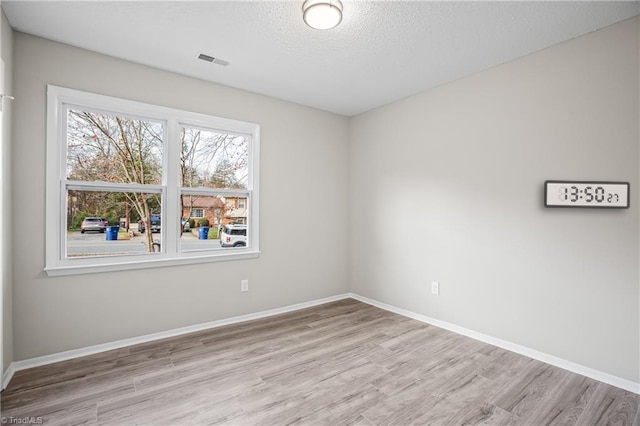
13:50:27
